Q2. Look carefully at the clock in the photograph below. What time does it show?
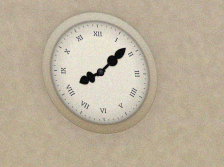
8:08
